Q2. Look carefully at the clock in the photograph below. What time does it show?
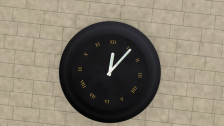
12:06
